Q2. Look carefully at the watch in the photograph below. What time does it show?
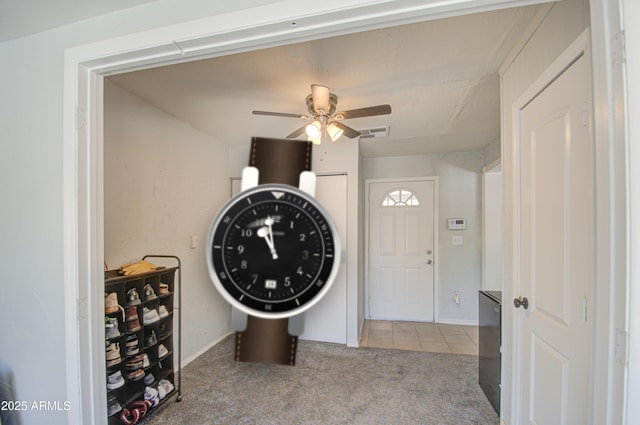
10:58
